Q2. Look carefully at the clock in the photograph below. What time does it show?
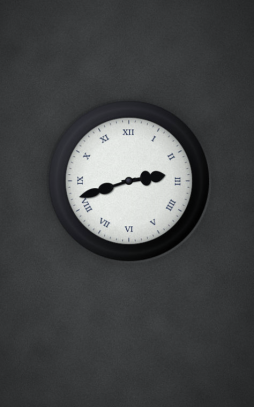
2:42
